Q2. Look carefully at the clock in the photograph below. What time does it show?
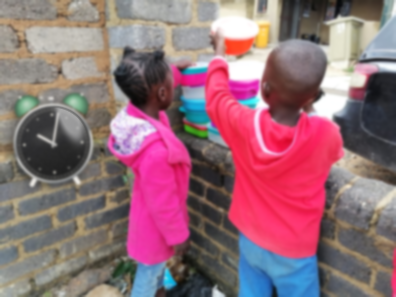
10:02
